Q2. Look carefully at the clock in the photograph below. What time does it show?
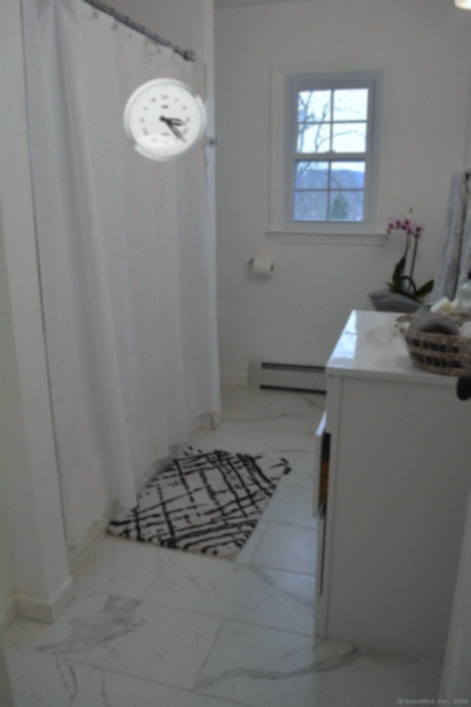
3:23
